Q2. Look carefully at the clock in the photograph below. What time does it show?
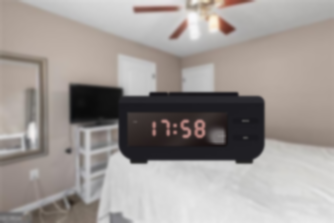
17:58
